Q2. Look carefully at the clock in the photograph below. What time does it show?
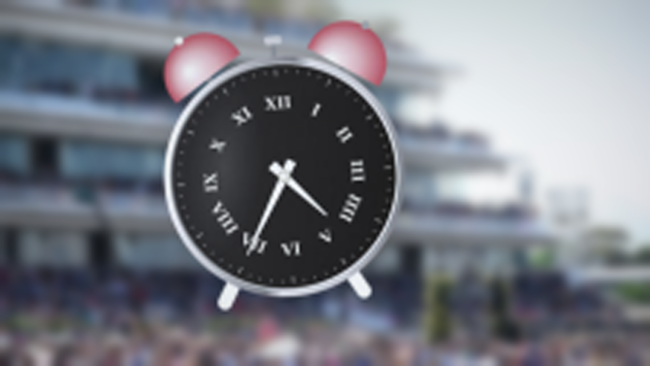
4:35
